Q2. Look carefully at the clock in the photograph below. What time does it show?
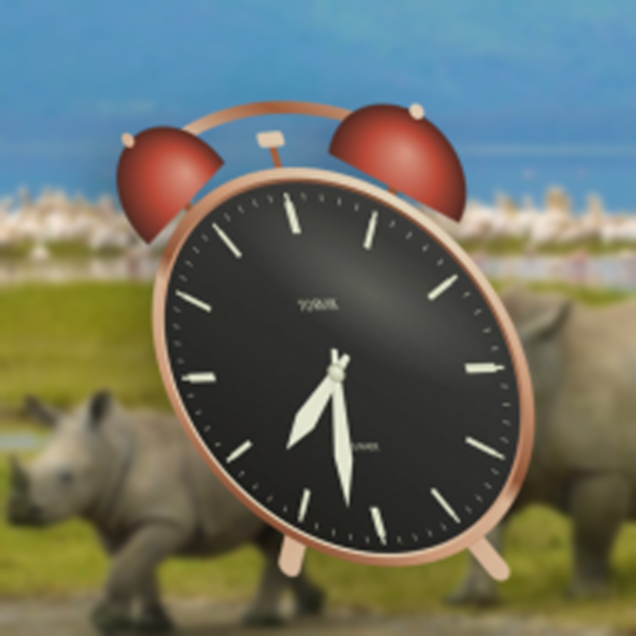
7:32
